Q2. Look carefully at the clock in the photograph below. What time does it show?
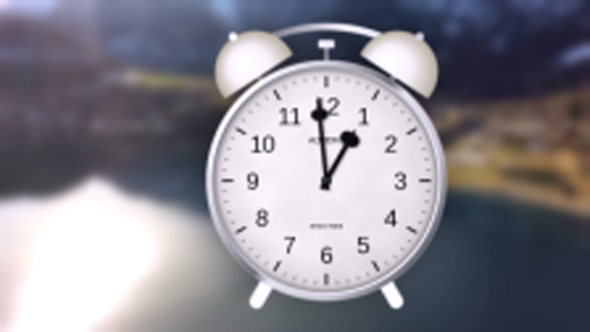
12:59
